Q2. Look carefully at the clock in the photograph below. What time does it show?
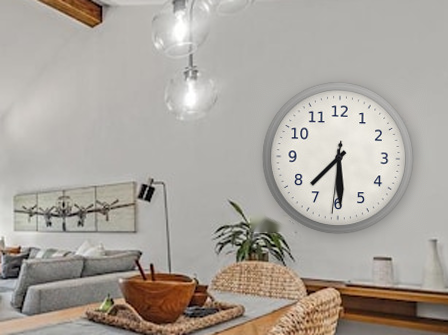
7:29:31
